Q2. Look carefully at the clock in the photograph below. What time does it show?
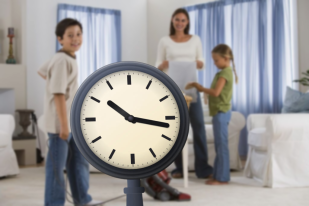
10:17
